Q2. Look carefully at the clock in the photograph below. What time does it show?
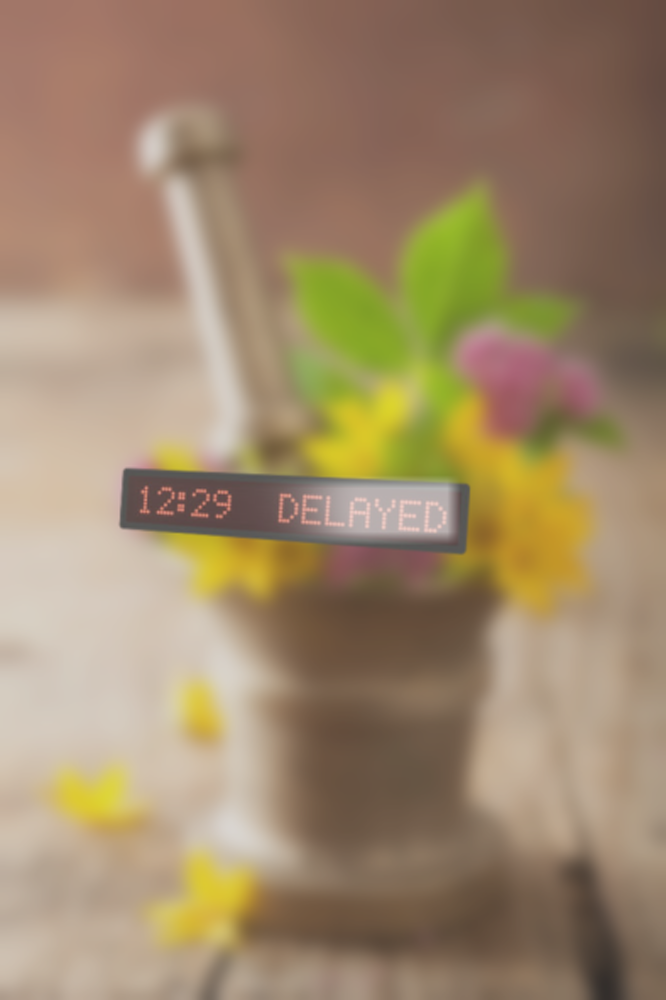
12:29
